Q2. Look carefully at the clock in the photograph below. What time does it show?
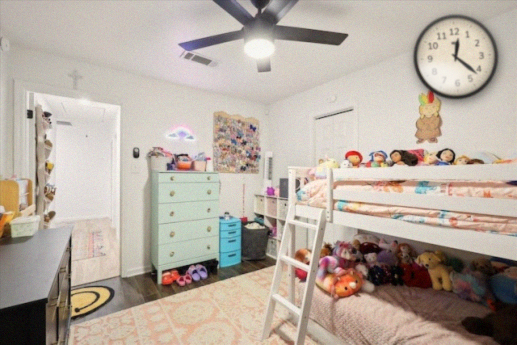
12:22
